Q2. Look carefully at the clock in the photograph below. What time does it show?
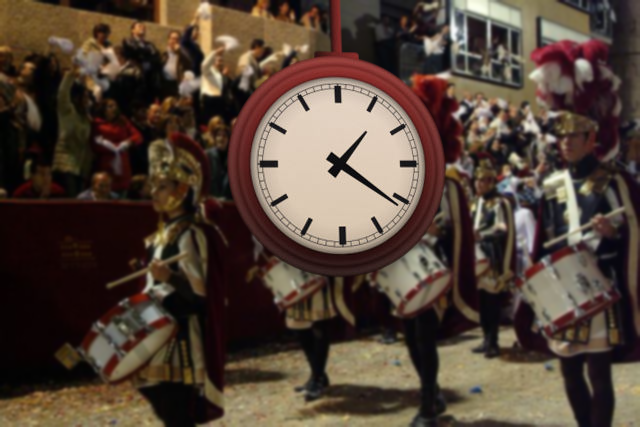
1:21
